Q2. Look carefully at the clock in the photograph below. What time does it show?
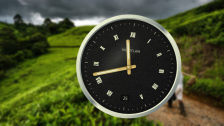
11:42
